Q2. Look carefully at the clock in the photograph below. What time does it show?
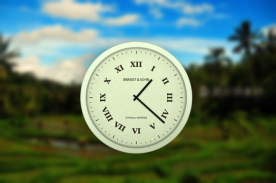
1:22
